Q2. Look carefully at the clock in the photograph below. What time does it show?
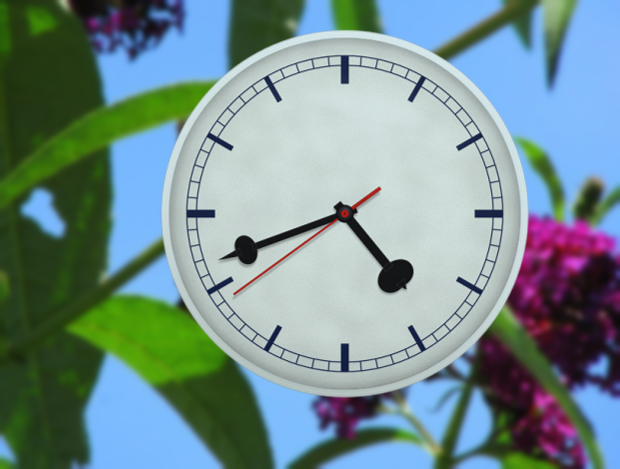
4:41:39
